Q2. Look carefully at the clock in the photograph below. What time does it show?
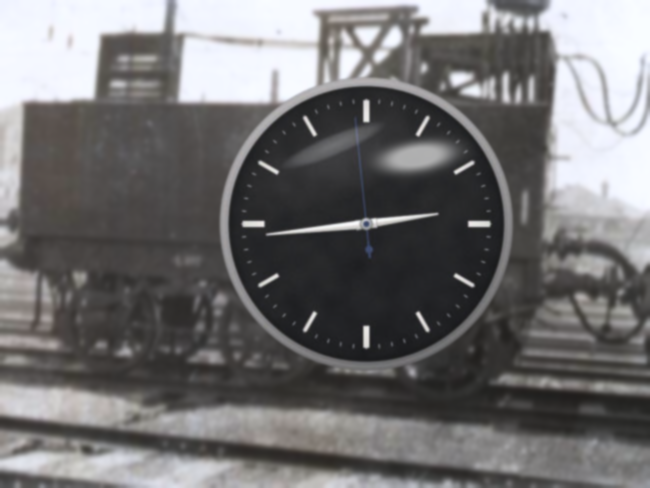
2:43:59
